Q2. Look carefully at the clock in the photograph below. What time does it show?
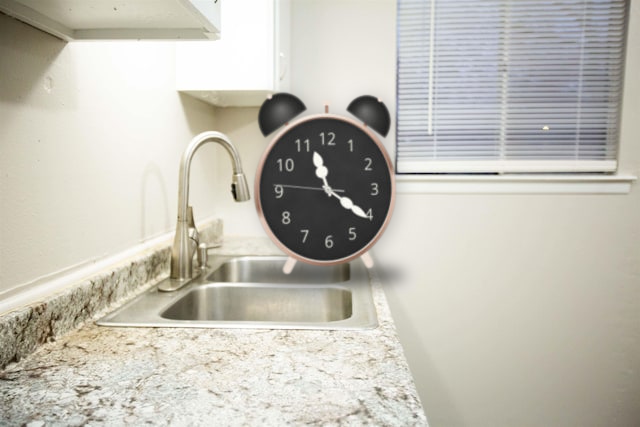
11:20:46
